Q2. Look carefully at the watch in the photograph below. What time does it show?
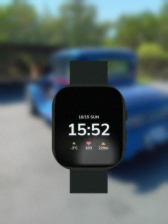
15:52
